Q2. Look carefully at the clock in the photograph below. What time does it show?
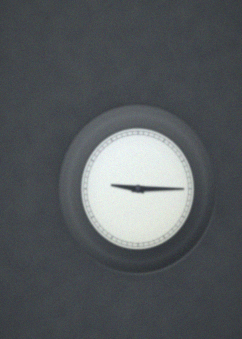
9:15
